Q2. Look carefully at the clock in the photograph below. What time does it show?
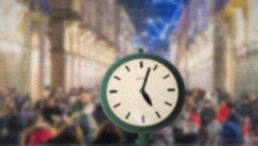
5:03
